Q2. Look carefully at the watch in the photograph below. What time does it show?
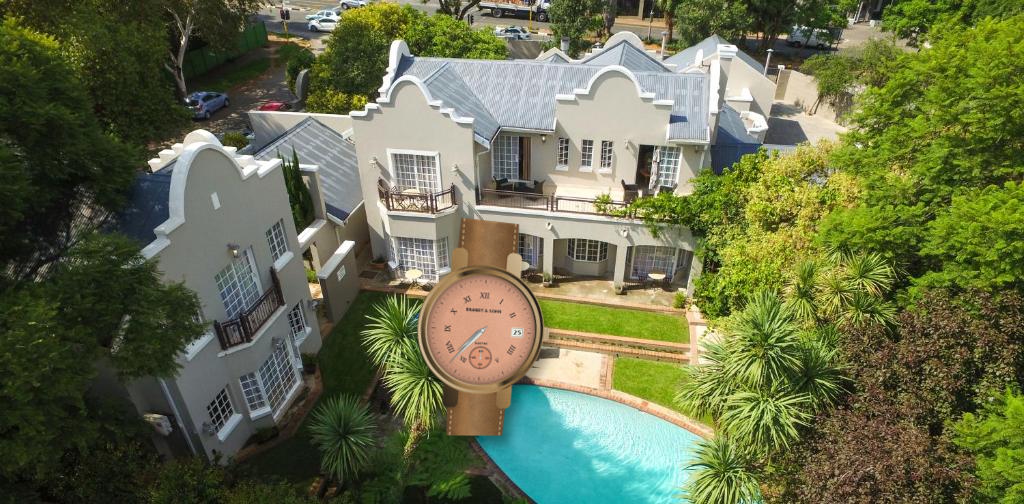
7:37
